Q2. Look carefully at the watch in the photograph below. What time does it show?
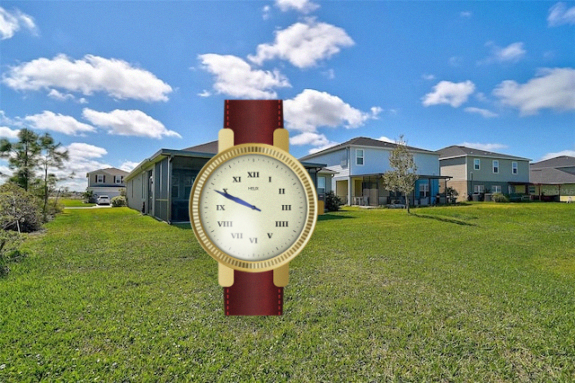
9:49
